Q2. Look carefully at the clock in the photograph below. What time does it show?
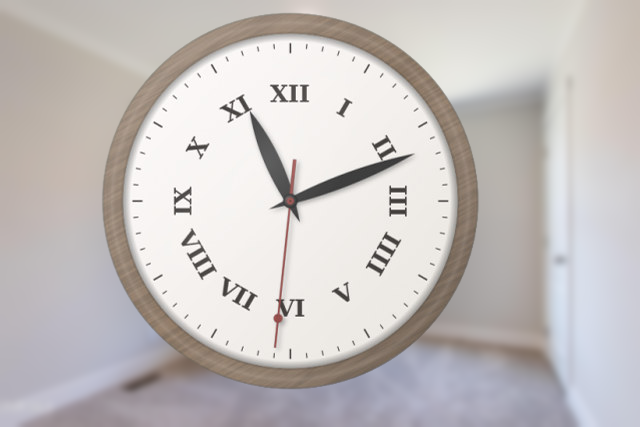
11:11:31
